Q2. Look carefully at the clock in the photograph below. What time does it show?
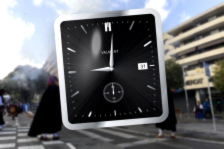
9:01
